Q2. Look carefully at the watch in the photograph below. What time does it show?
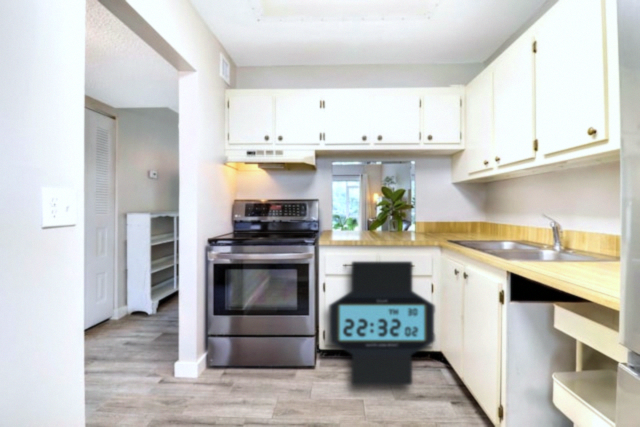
22:32
